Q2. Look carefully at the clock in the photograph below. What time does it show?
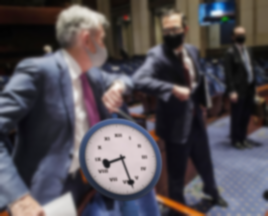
8:28
